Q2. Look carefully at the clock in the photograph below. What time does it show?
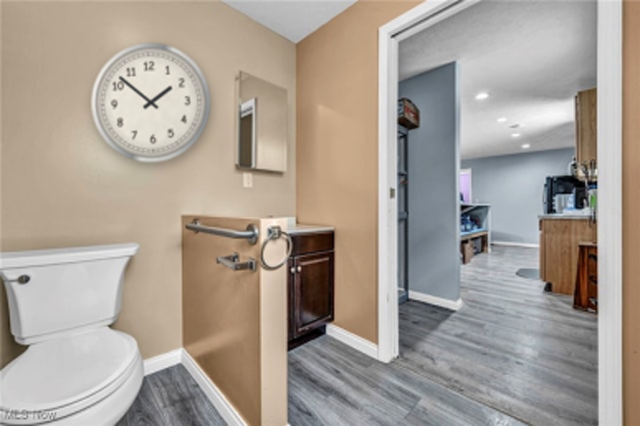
1:52
